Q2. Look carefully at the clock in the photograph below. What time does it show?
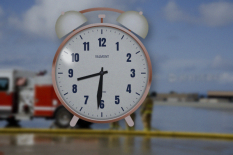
8:31
